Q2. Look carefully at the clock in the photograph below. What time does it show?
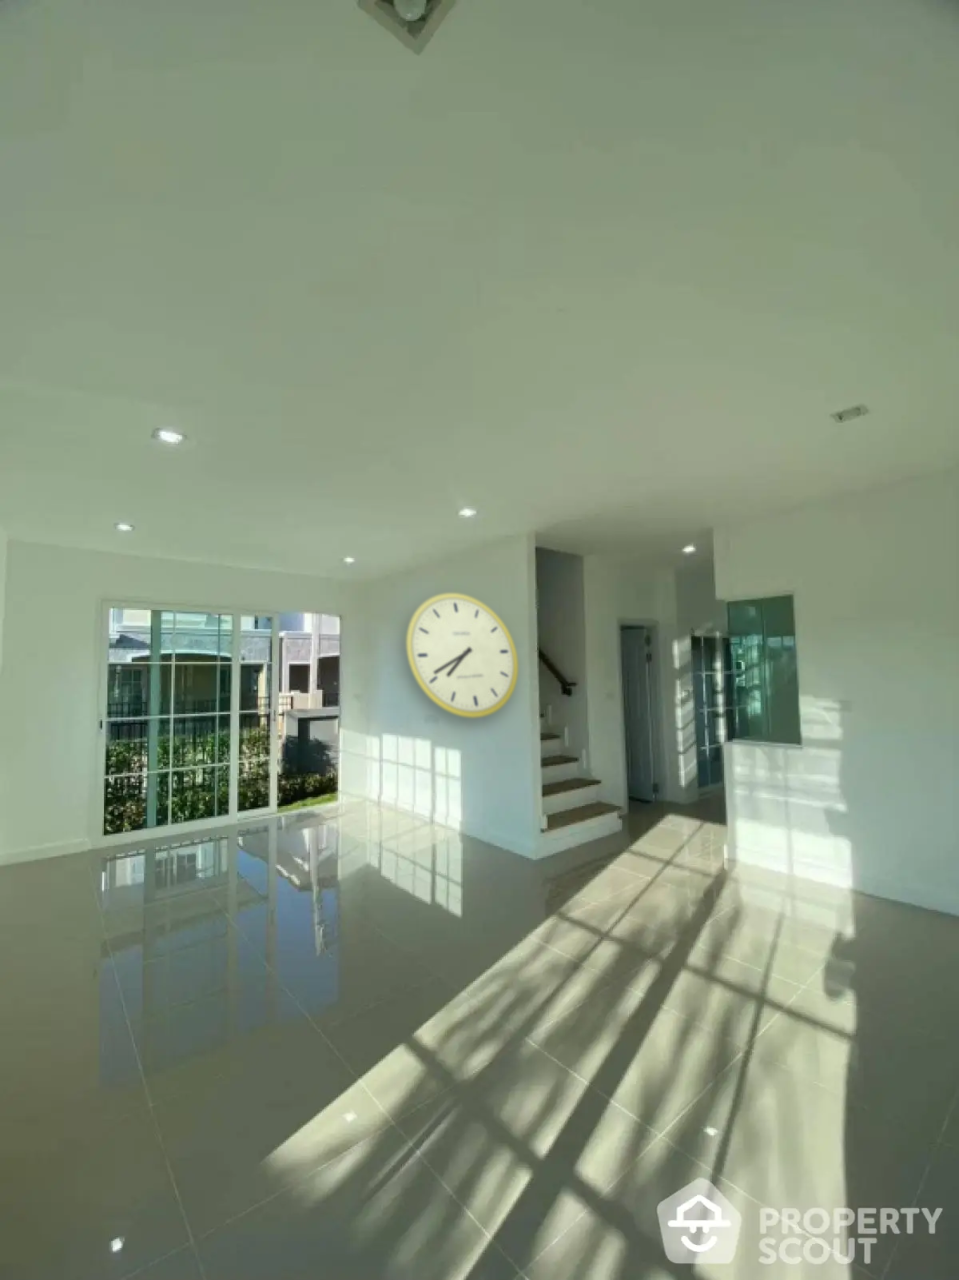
7:41
